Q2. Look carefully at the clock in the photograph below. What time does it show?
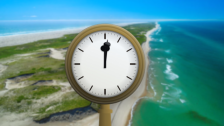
12:01
